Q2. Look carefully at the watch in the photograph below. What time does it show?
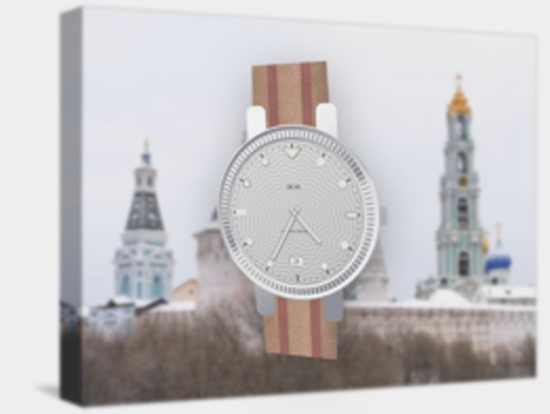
4:35
